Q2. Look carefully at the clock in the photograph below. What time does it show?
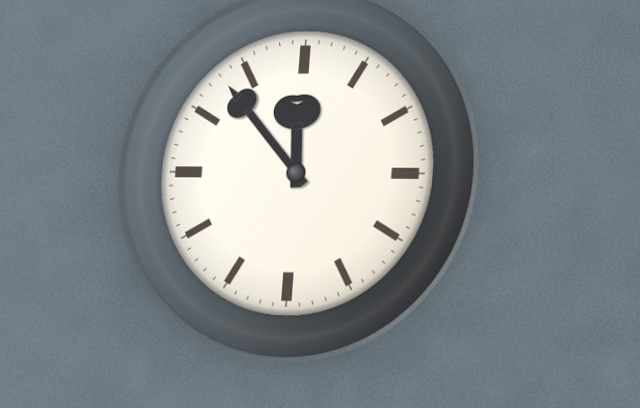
11:53
